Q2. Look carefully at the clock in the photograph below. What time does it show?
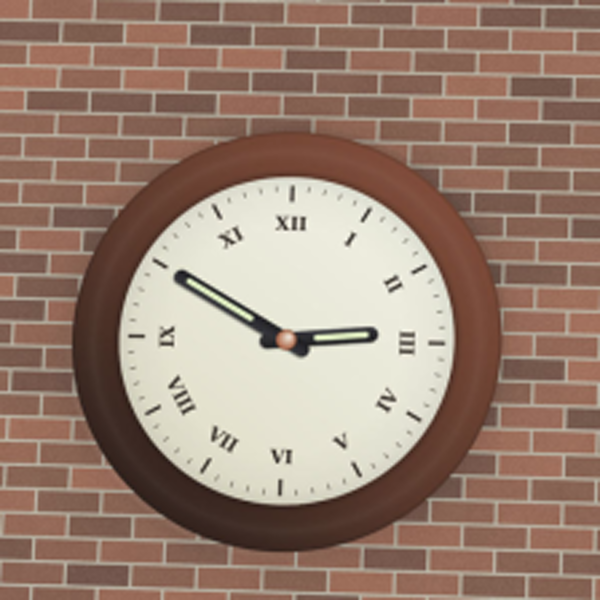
2:50
